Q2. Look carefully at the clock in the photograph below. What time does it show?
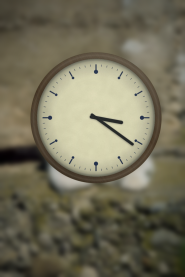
3:21
